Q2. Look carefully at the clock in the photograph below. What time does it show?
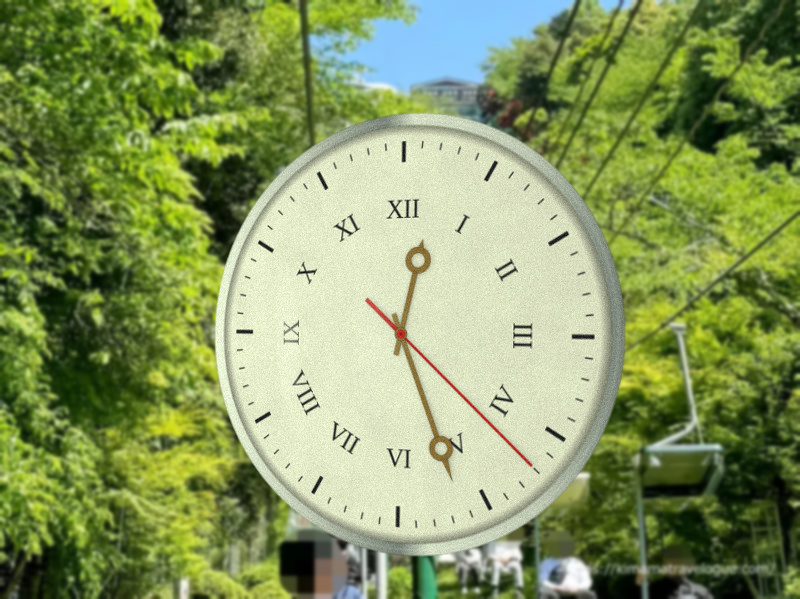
12:26:22
